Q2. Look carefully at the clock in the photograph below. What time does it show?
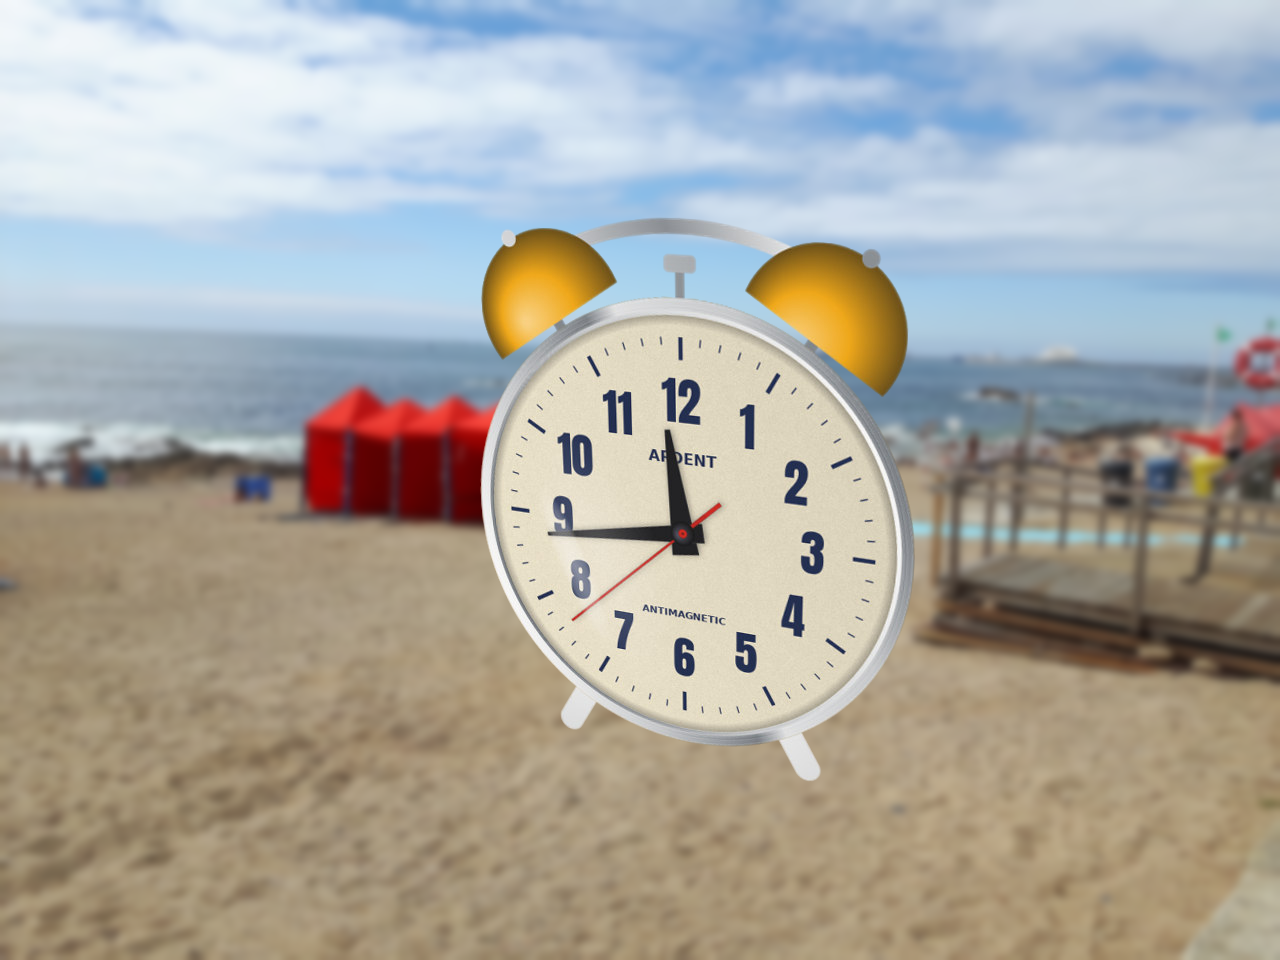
11:43:38
